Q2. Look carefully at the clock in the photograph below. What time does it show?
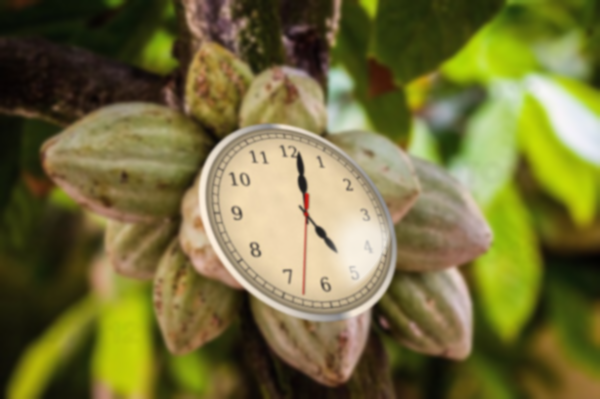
5:01:33
